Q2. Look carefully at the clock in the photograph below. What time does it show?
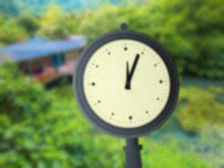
12:04
